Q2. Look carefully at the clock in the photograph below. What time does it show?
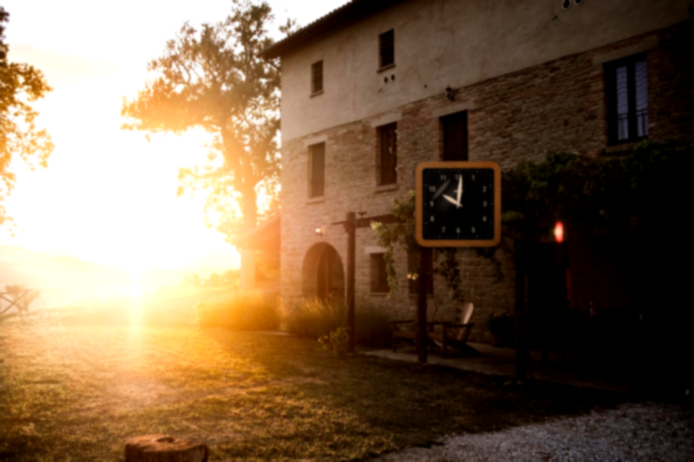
10:01
